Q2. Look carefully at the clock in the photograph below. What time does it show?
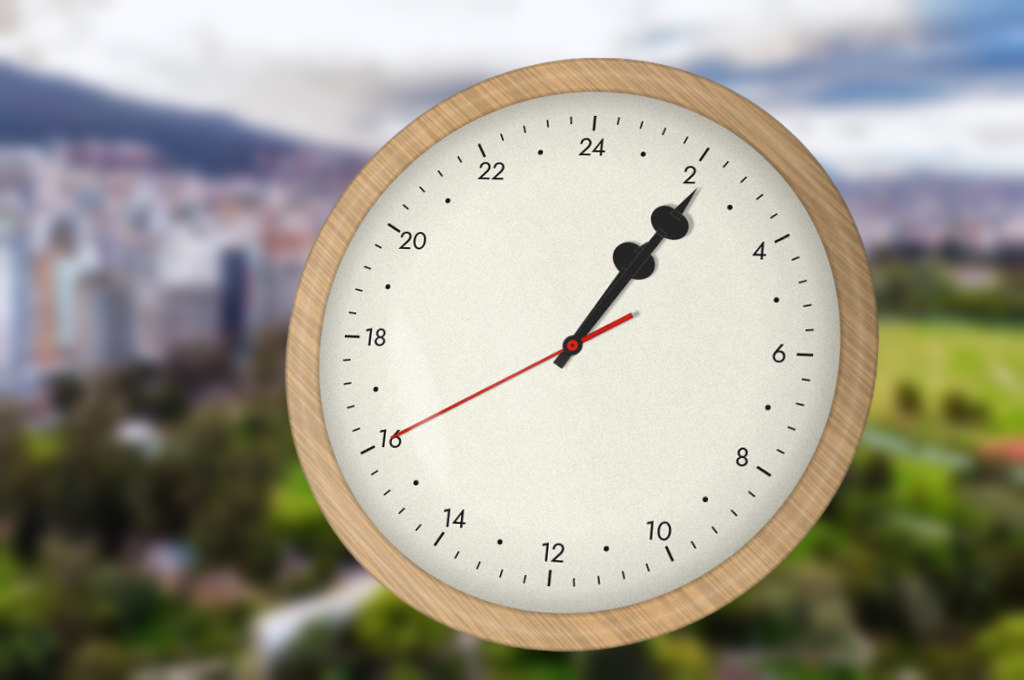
2:05:40
